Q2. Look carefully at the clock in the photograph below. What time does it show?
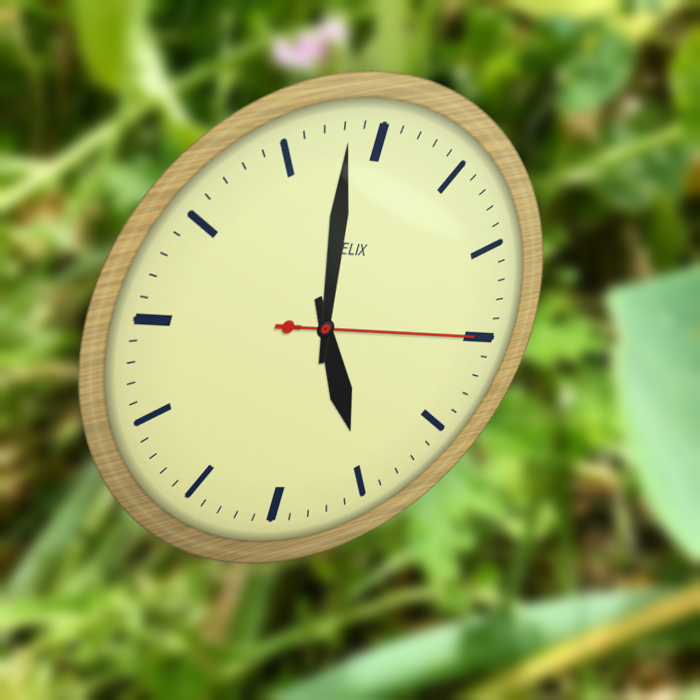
4:58:15
